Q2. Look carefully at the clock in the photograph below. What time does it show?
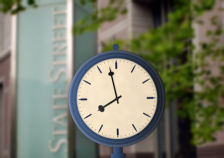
7:58
